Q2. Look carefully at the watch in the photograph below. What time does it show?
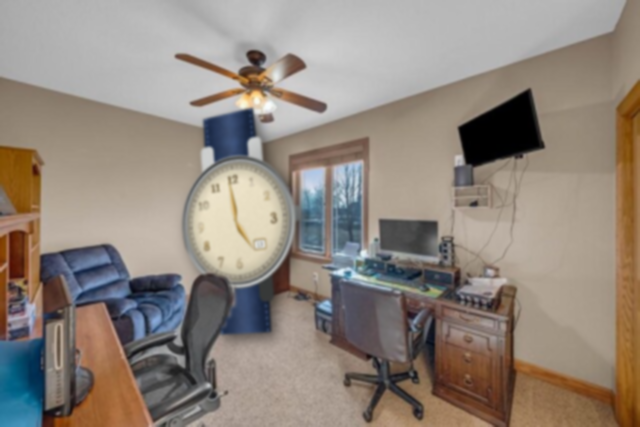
4:59
